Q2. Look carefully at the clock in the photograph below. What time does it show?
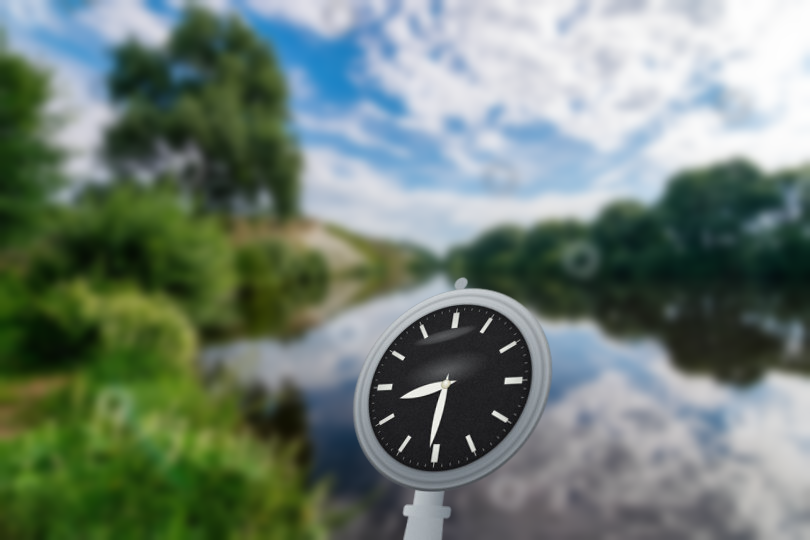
8:31
